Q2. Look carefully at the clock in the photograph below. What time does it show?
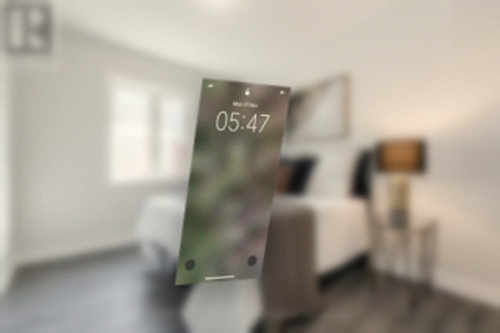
5:47
